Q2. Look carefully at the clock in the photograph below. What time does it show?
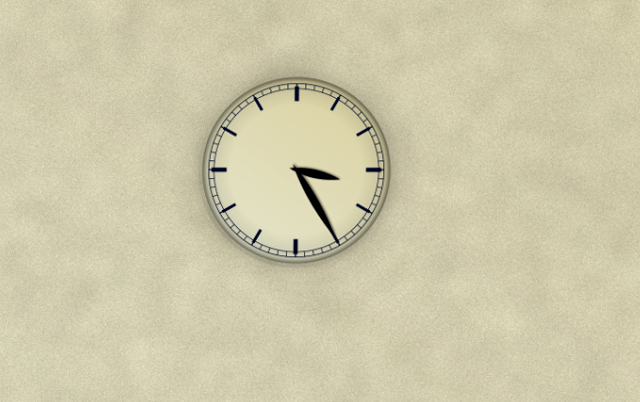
3:25
